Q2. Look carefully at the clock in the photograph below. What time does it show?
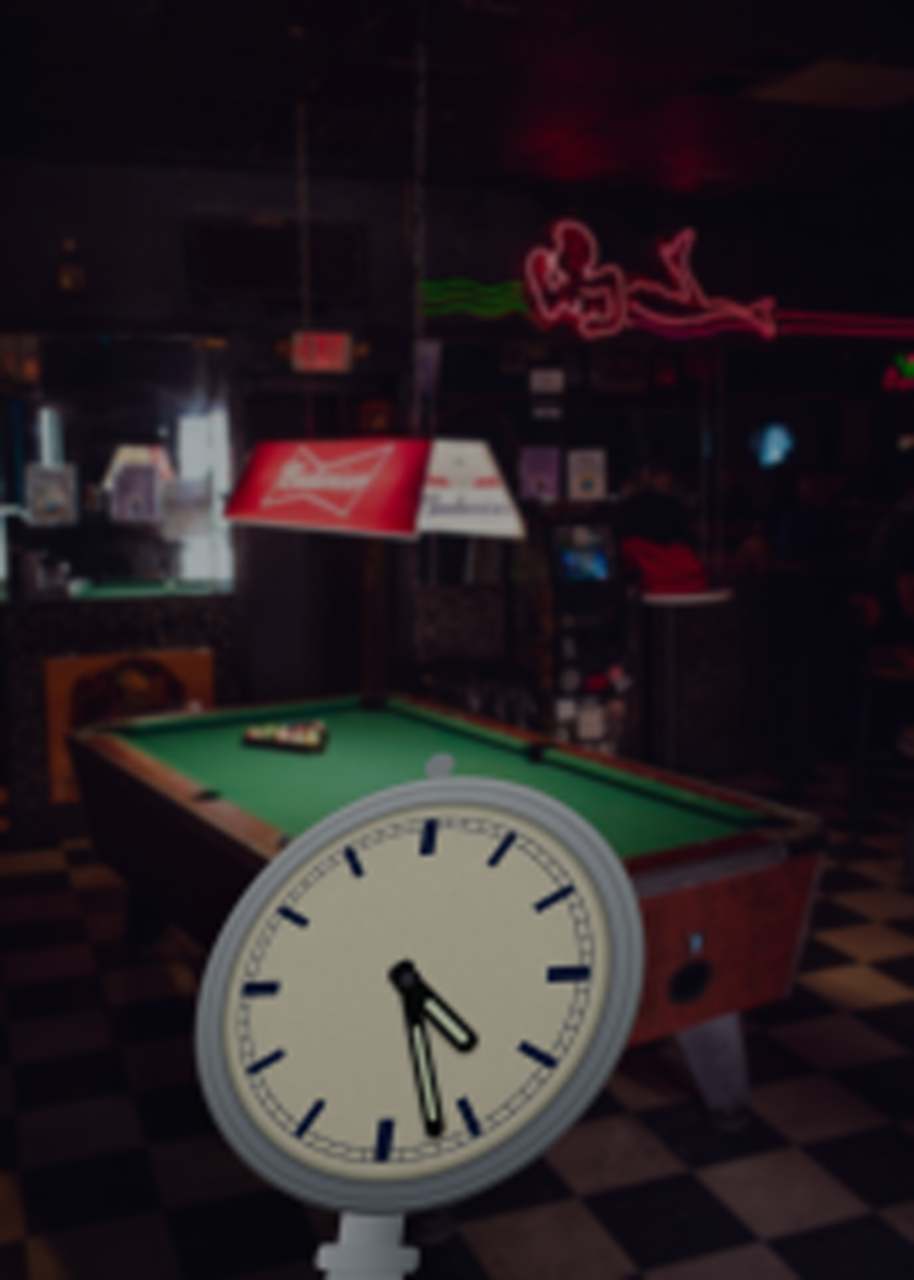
4:27
